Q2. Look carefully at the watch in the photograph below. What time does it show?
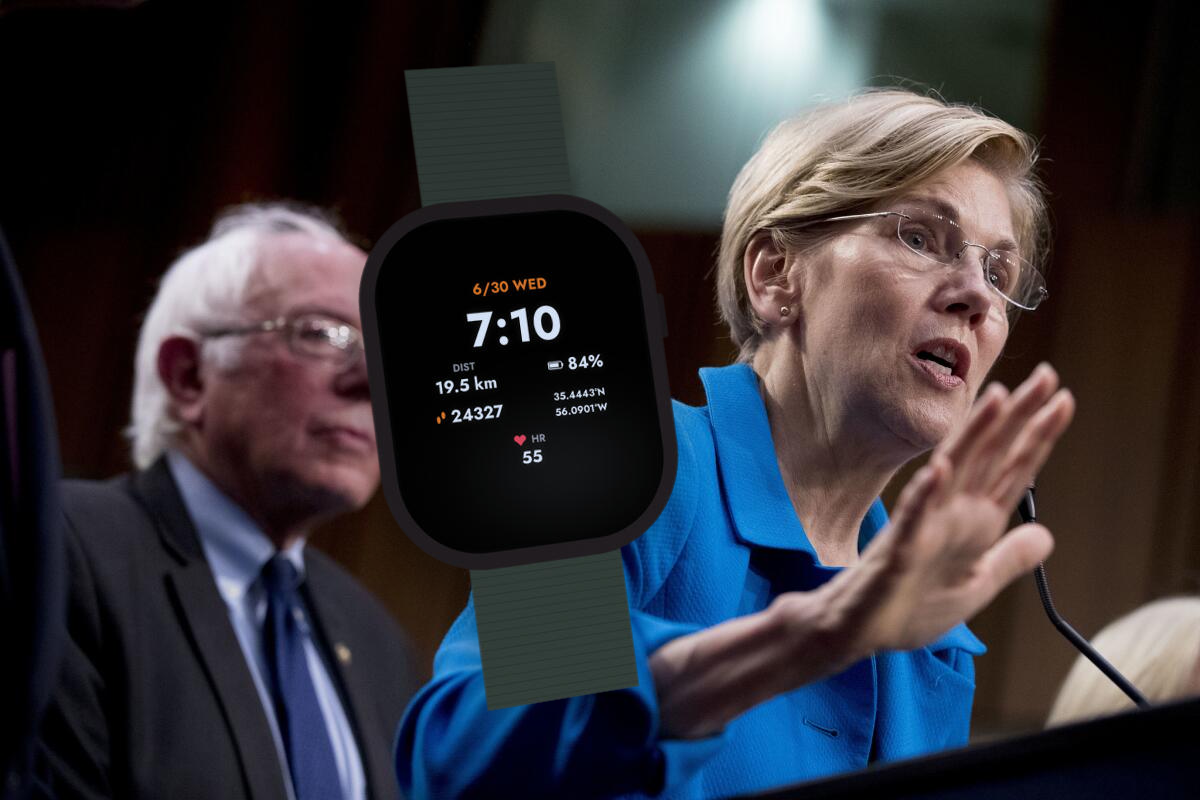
7:10
